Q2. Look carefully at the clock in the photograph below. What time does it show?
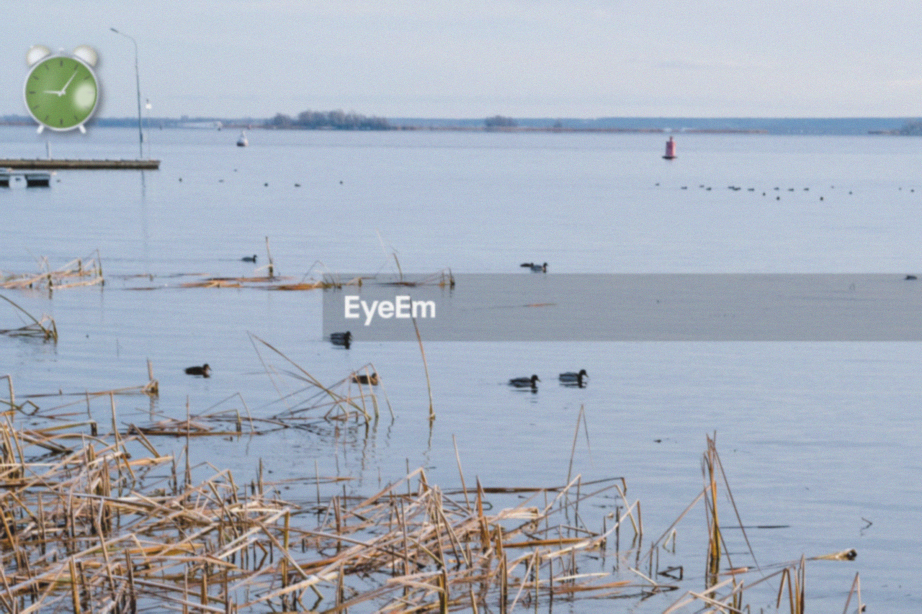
9:06
